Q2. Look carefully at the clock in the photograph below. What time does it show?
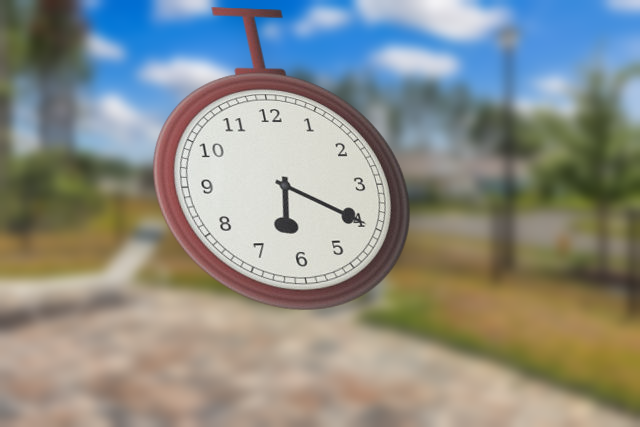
6:20
